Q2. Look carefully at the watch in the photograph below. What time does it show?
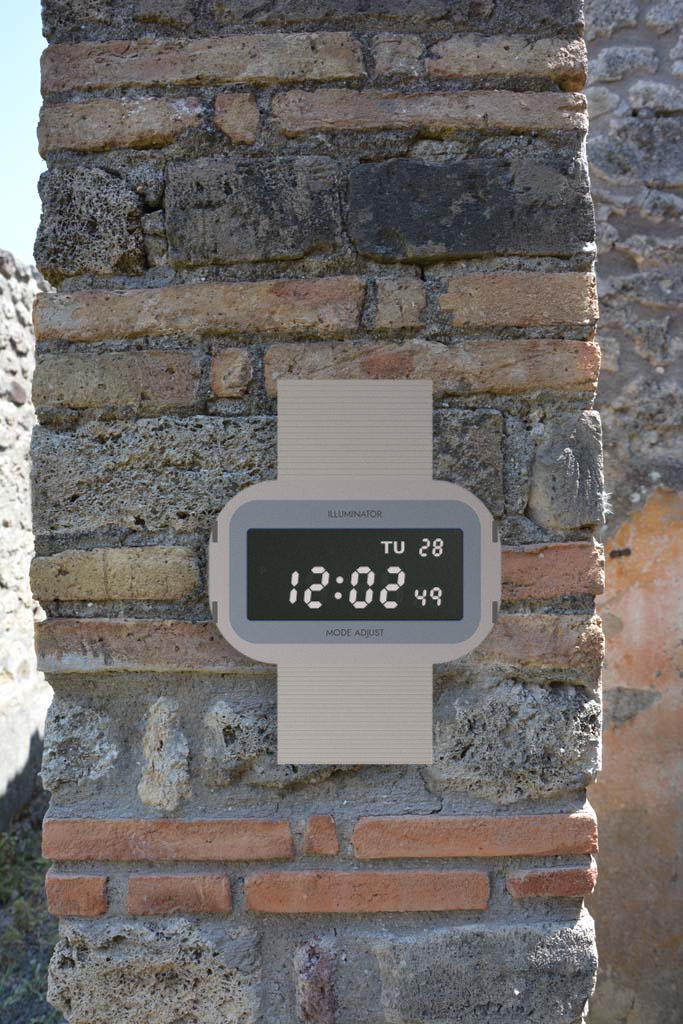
12:02:49
